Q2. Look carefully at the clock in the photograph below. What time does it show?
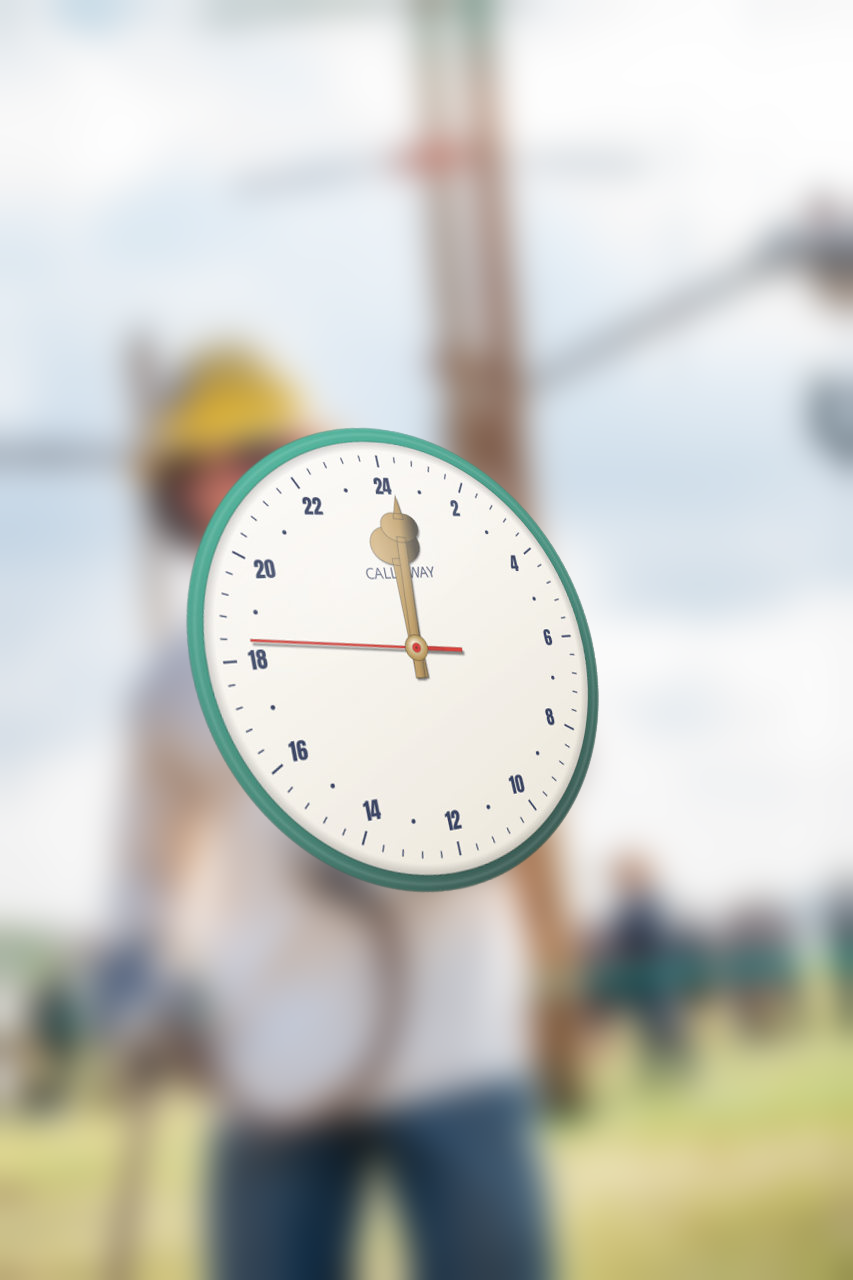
0:00:46
